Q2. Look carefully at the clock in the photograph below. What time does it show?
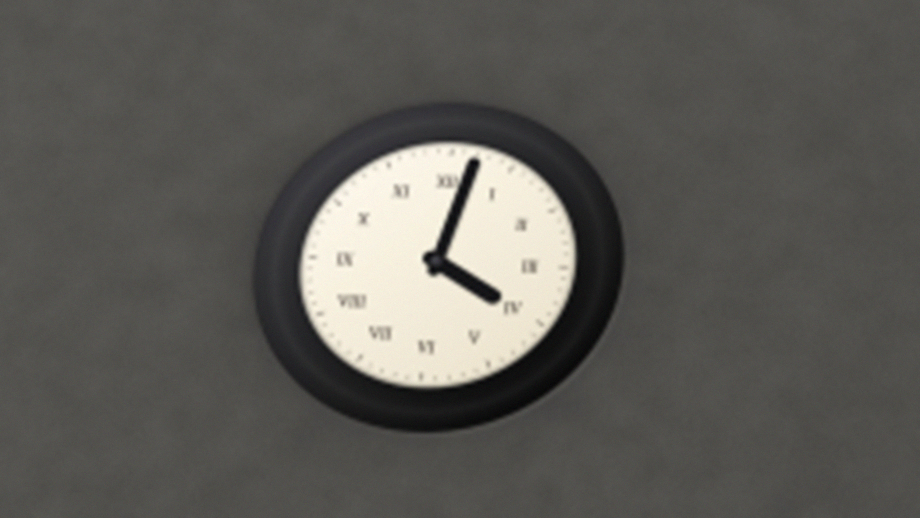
4:02
